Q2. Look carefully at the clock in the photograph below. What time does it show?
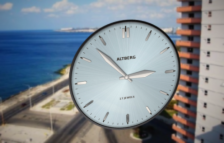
2:53
